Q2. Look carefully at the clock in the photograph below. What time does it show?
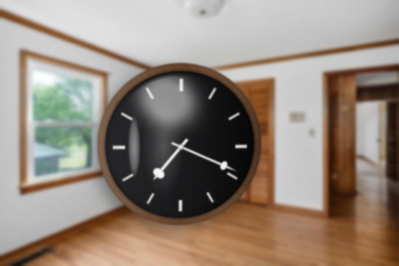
7:19
